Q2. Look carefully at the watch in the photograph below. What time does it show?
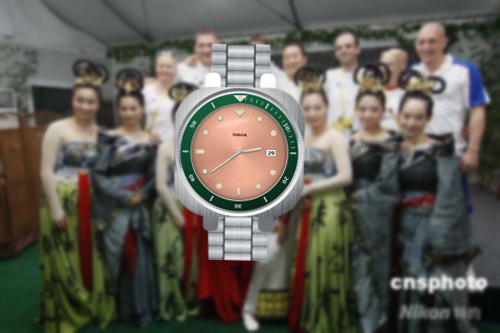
2:39
